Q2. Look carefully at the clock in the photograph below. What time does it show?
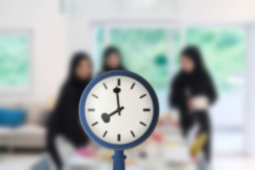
7:59
